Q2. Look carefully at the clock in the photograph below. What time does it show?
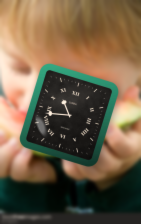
10:43
